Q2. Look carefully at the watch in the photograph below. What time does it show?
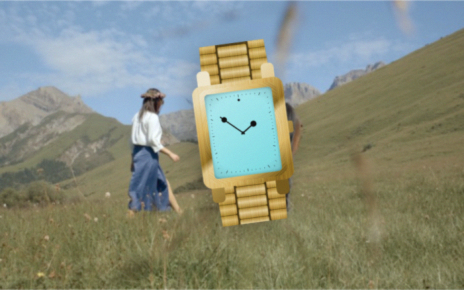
1:52
